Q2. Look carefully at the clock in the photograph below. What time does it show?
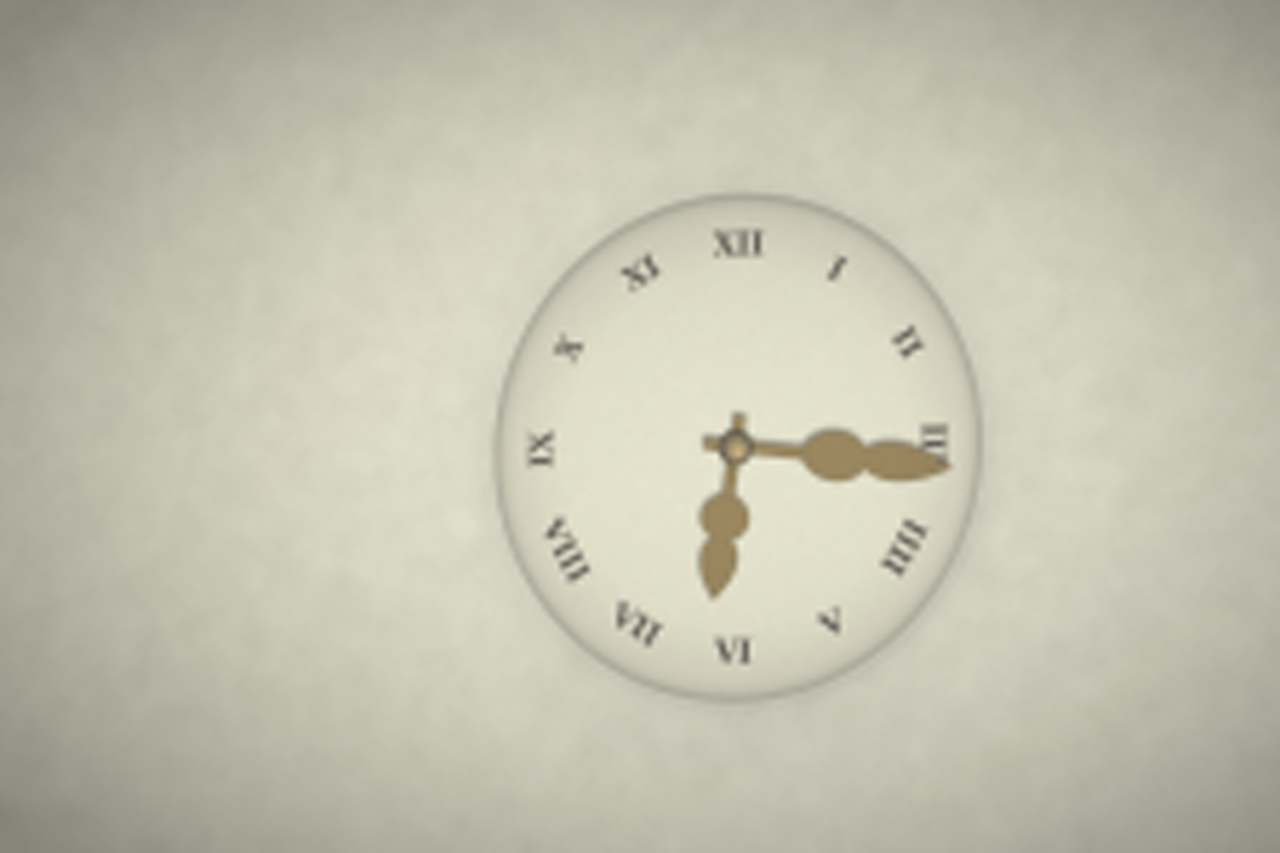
6:16
